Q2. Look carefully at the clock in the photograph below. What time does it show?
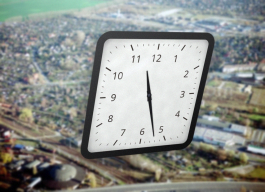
11:27
